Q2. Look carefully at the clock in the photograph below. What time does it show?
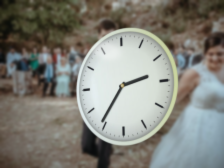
2:36
